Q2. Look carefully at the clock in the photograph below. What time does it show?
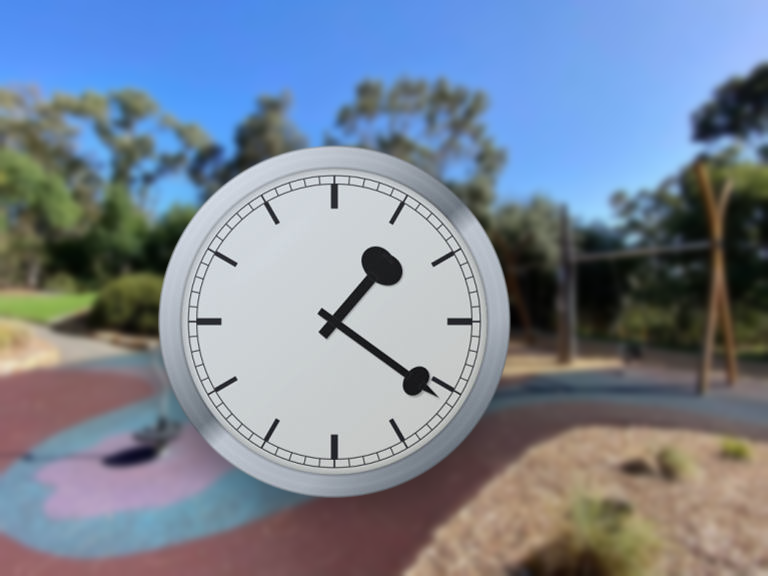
1:21
